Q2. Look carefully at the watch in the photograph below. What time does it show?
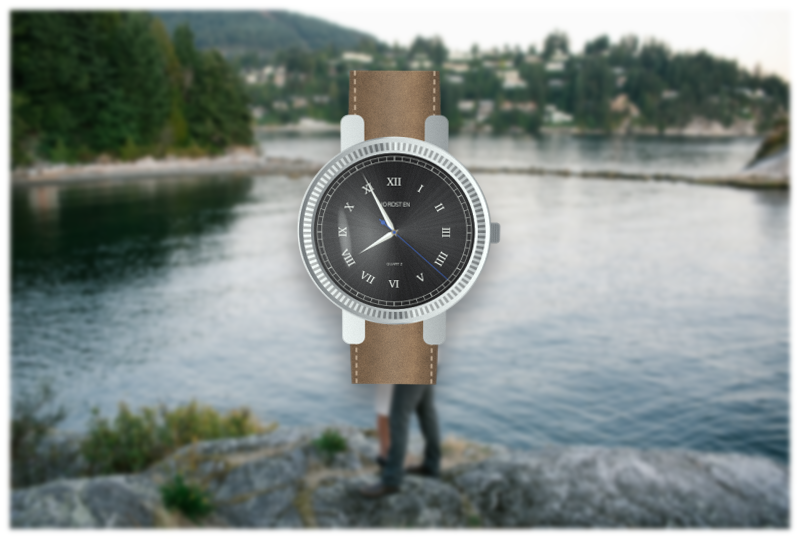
7:55:22
